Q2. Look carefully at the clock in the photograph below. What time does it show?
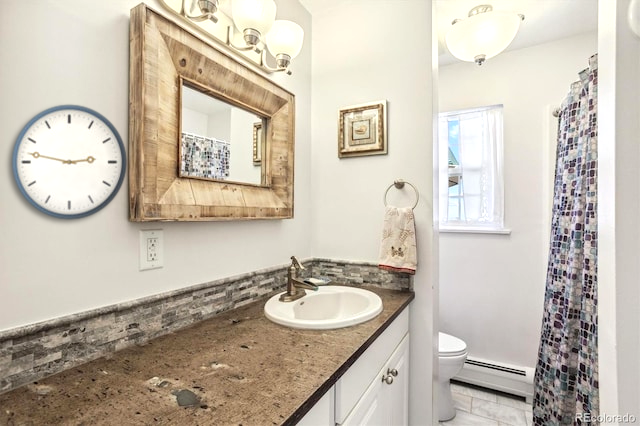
2:47
